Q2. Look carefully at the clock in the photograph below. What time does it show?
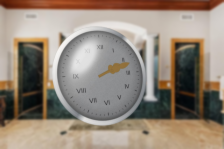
2:12
